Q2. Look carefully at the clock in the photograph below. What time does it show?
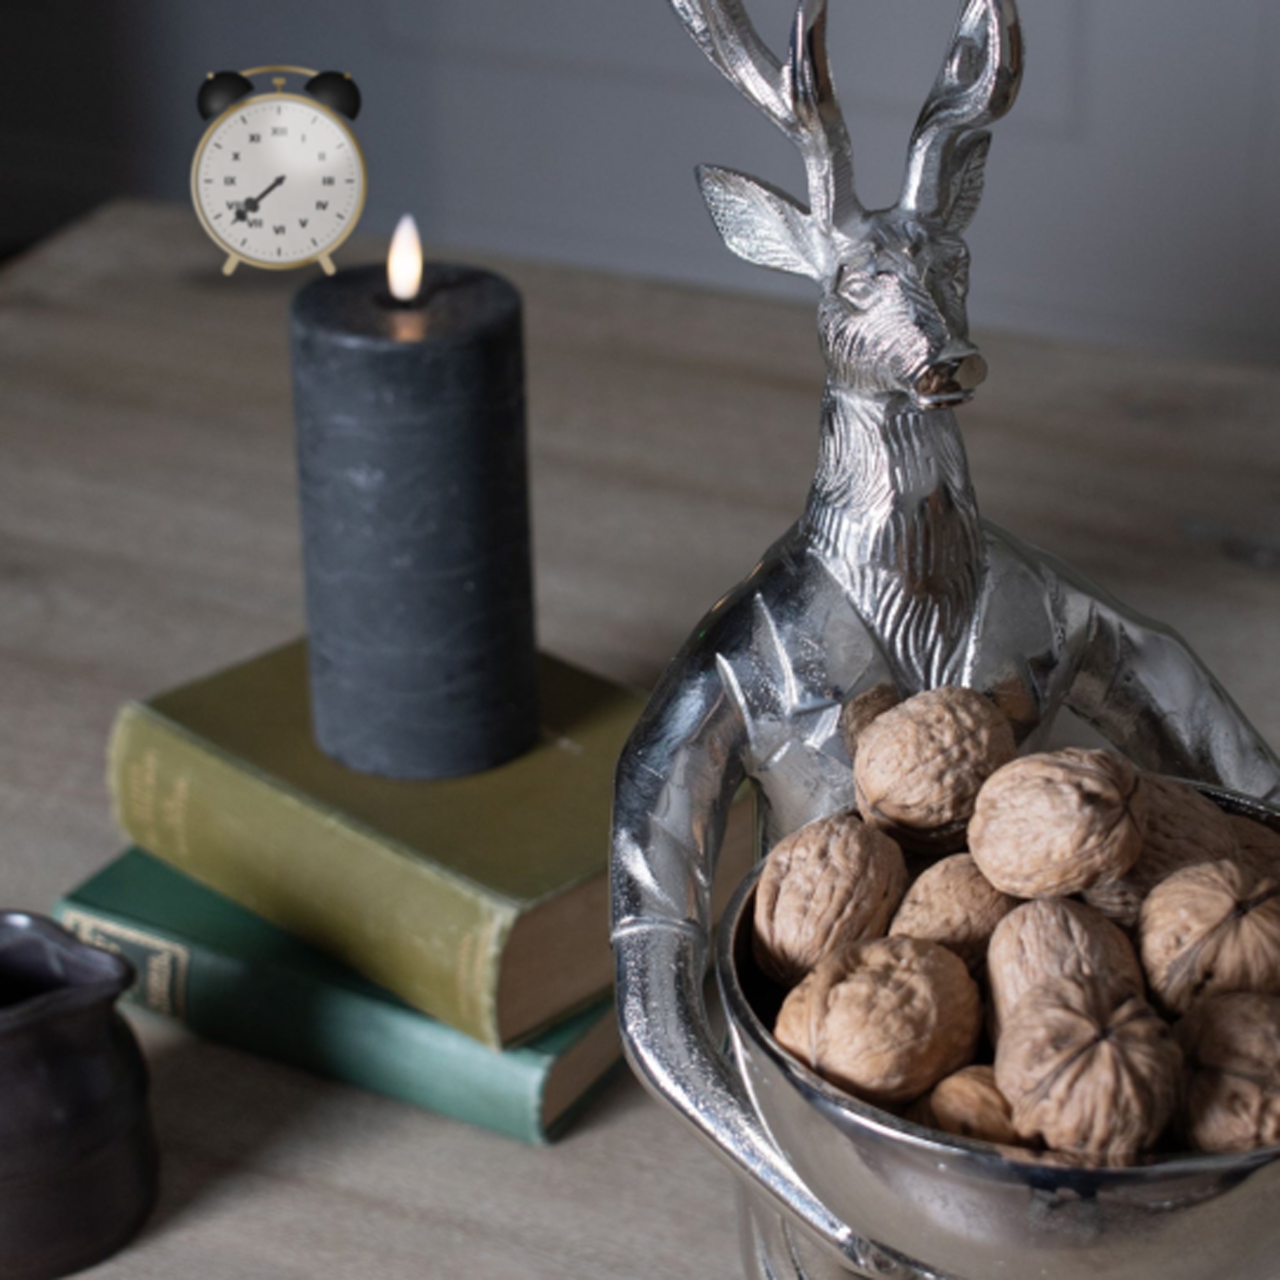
7:38
